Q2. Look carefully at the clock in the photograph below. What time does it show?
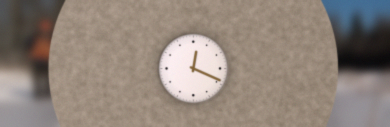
12:19
